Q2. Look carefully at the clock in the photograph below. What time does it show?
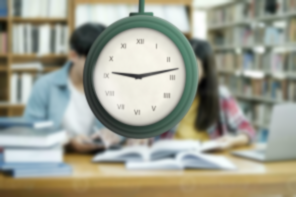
9:13
